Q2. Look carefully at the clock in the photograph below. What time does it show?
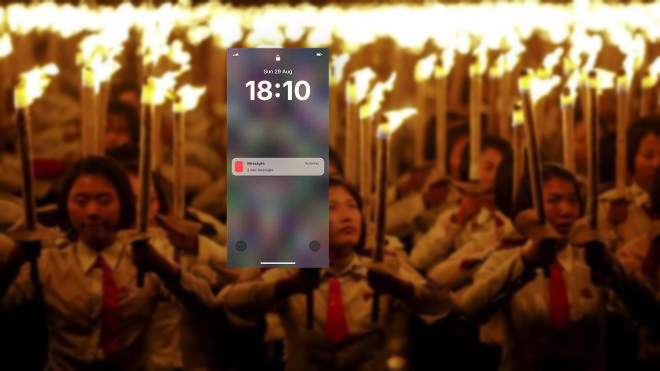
18:10
